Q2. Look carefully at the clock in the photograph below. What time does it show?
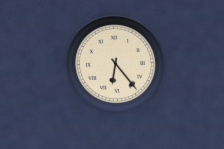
6:24
